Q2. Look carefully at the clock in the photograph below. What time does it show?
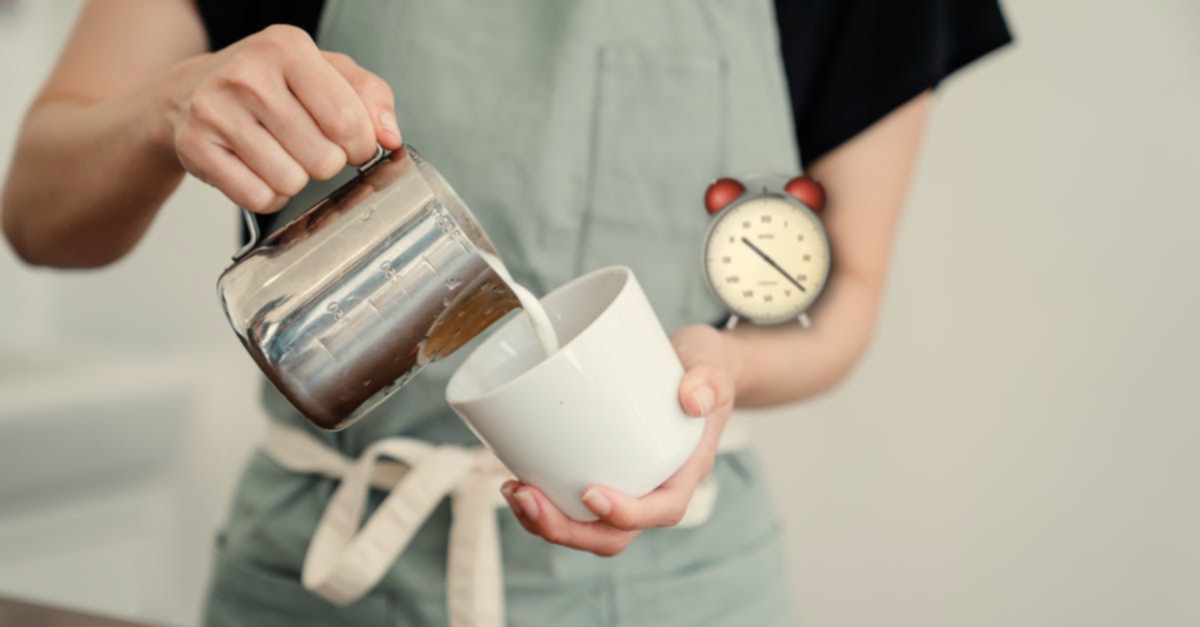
10:22
